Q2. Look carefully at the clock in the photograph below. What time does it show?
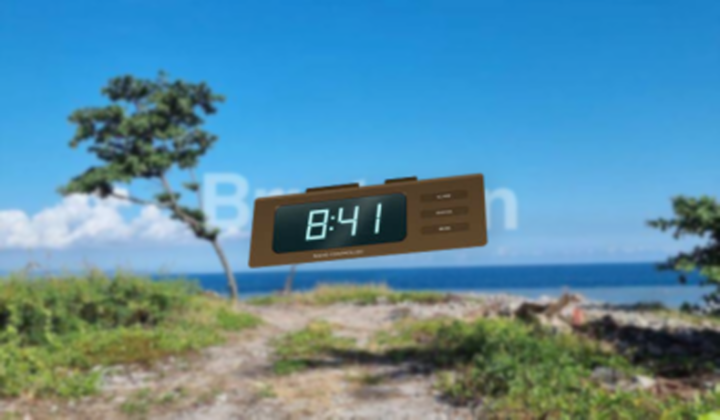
8:41
